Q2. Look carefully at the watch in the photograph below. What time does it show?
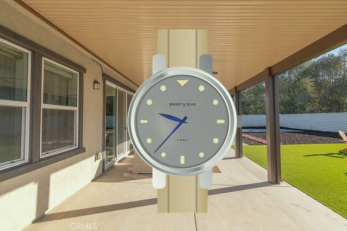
9:37
